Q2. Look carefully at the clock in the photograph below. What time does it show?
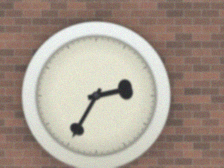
2:35
